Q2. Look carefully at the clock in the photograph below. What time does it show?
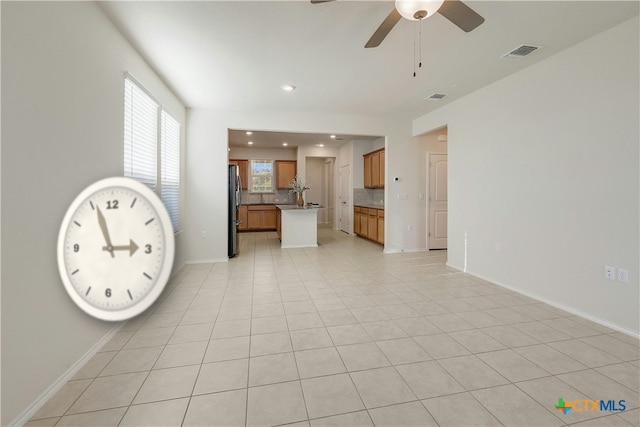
2:56
